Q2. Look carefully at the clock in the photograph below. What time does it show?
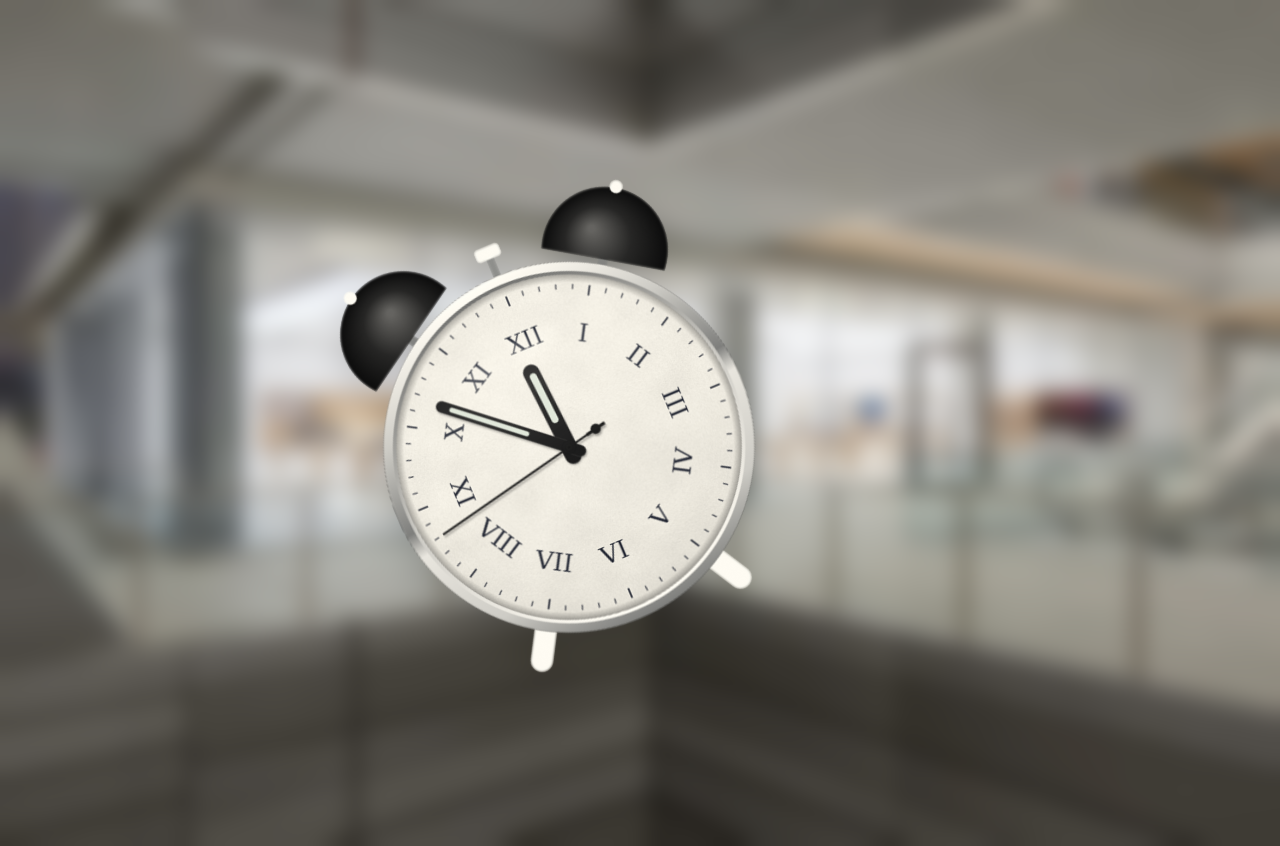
11:51:43
